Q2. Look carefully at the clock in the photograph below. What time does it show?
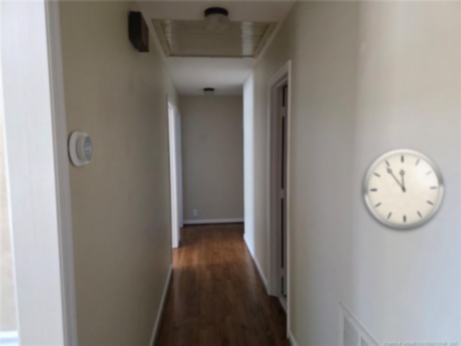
11:54
